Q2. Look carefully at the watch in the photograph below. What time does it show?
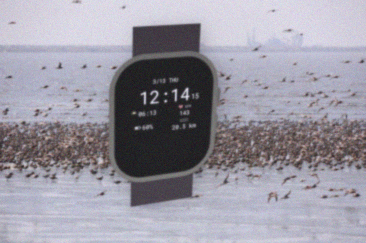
12:14
